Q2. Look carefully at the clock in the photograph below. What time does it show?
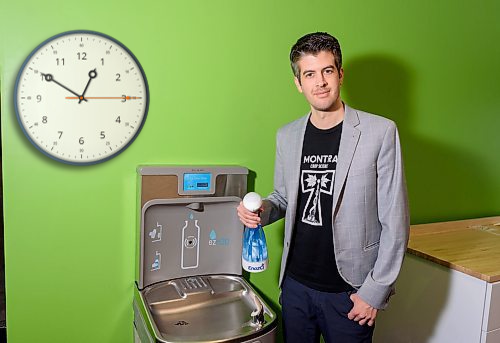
12:50:15
